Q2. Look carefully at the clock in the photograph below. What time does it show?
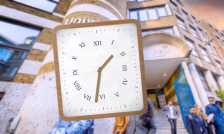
1:32
